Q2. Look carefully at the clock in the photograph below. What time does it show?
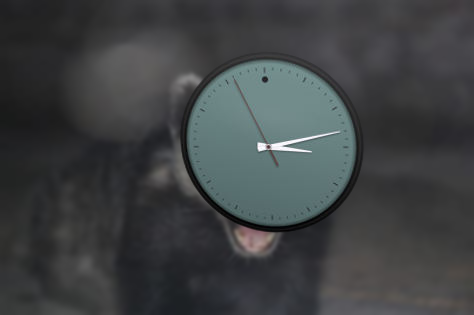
3:12:56
